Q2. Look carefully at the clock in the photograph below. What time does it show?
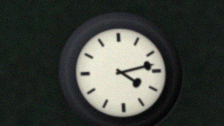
4:13
